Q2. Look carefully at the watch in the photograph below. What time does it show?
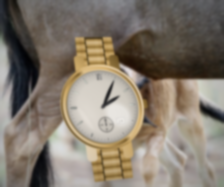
2:05
